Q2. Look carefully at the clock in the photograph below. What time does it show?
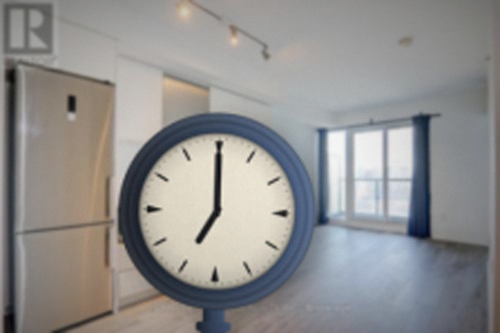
7:00
